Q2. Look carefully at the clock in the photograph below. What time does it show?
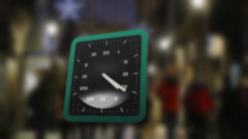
4:21
